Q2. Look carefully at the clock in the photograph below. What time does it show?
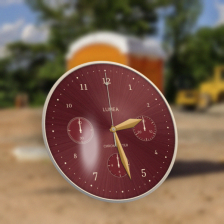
2:28
